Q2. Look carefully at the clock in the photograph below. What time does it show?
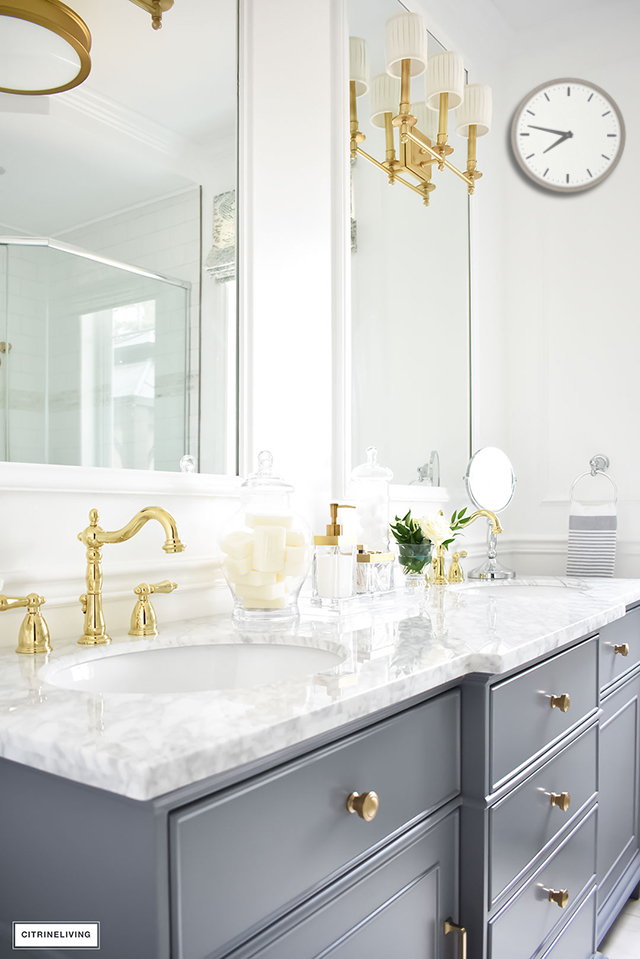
7:47
